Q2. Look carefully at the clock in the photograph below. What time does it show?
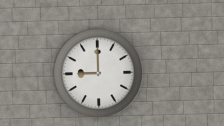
9:00
